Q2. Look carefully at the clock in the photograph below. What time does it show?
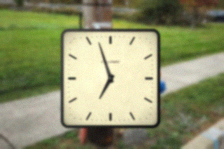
6:57
